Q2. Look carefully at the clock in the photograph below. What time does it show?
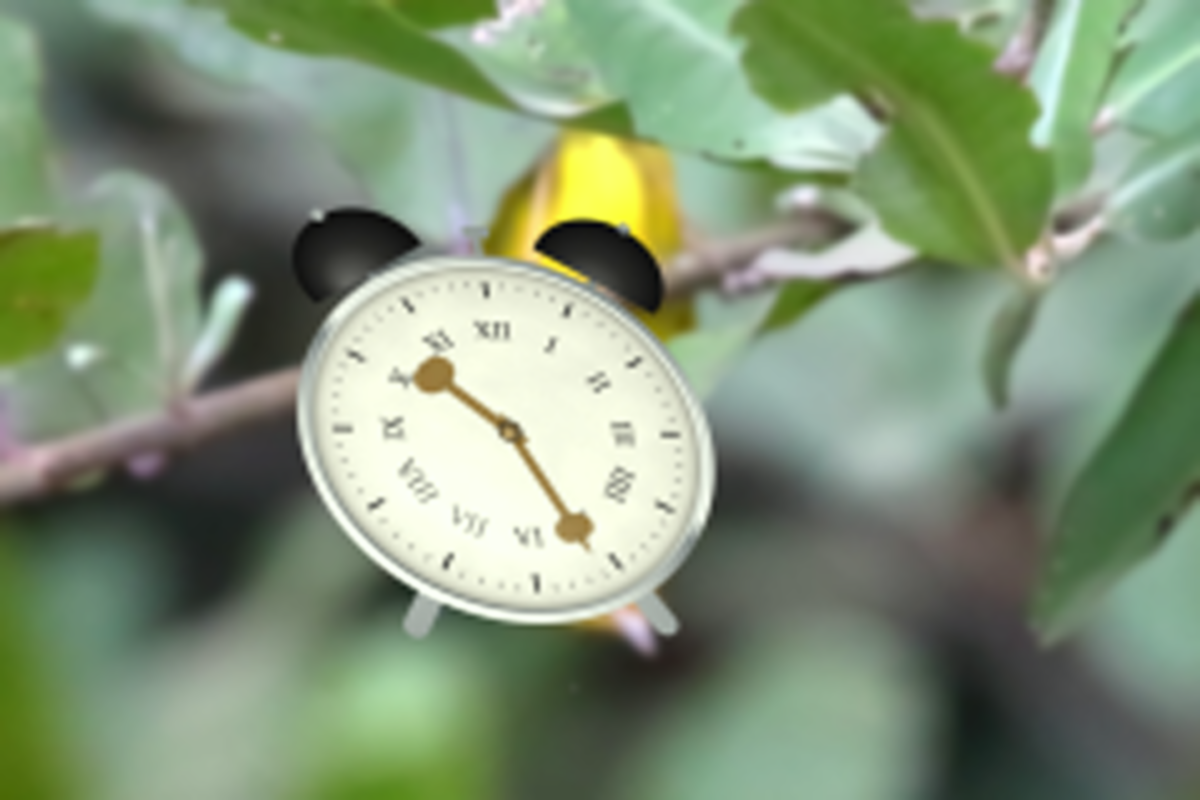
10:26
